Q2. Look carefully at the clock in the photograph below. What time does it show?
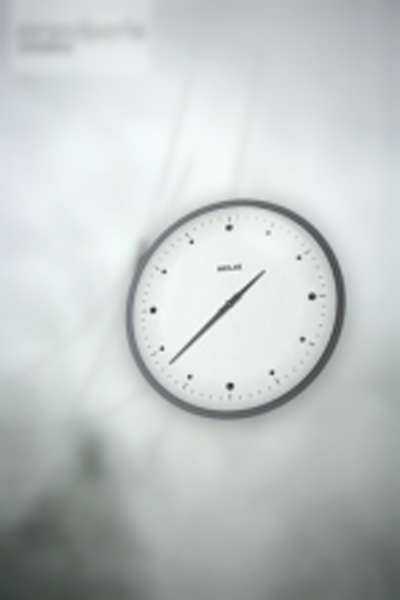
1:38
